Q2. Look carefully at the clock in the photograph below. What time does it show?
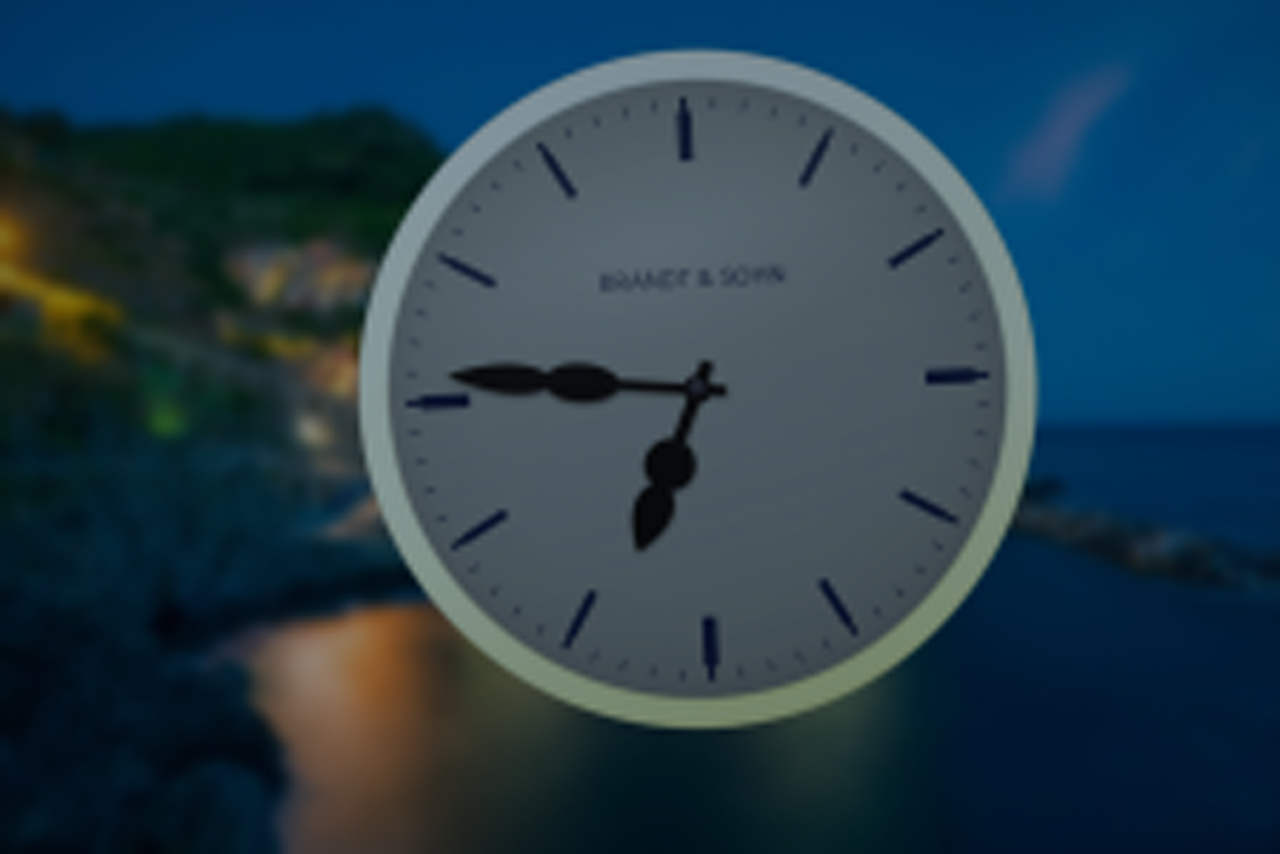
6:46
